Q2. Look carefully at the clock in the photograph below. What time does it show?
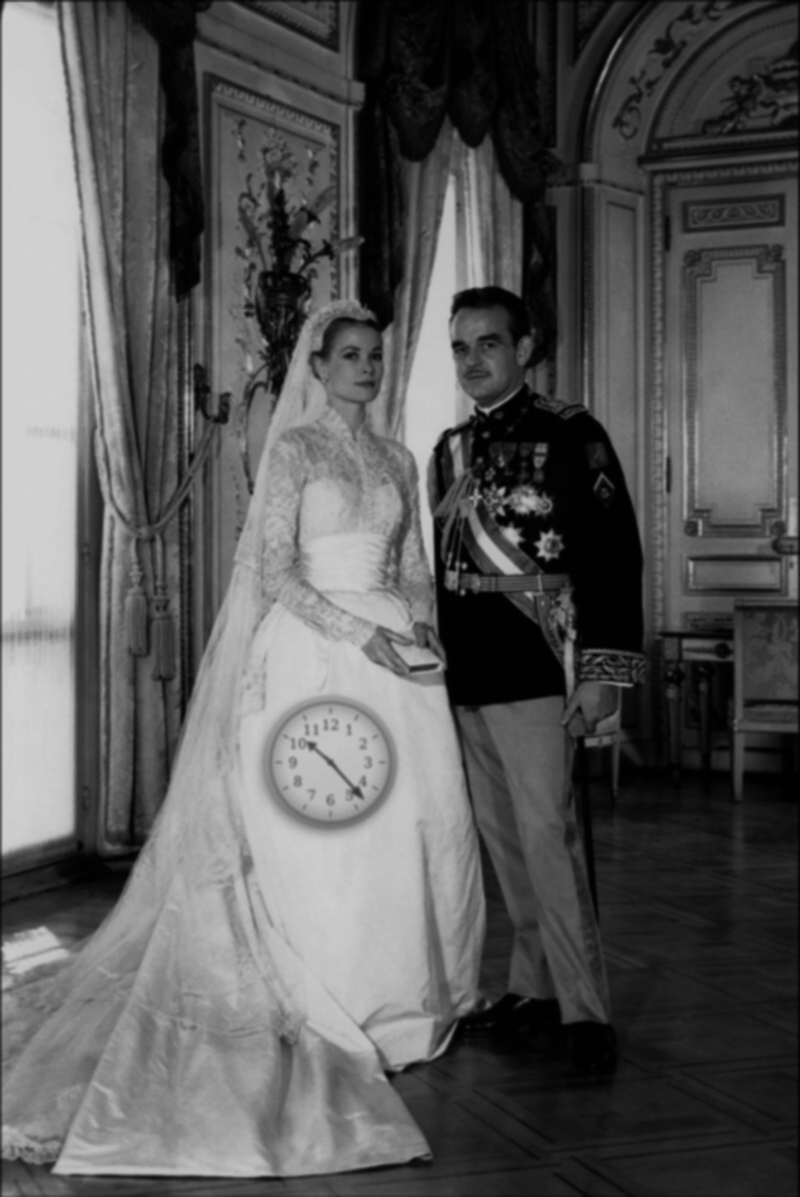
10:23
